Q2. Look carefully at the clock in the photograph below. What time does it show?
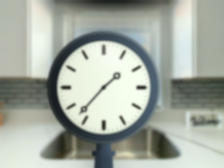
1:37
